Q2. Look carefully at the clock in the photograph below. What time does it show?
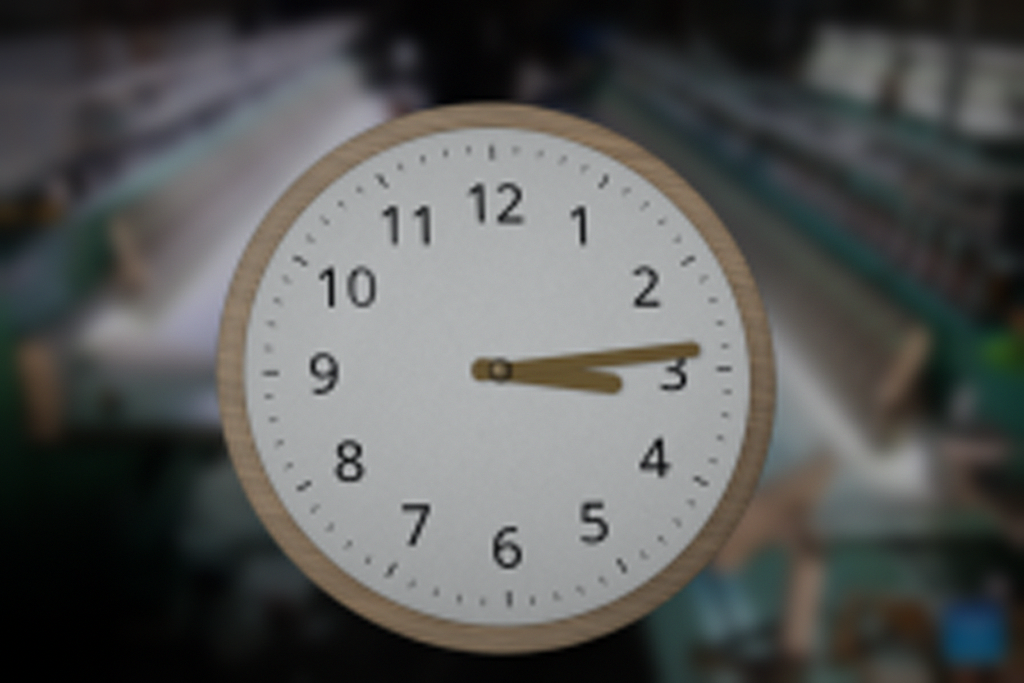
3:14
